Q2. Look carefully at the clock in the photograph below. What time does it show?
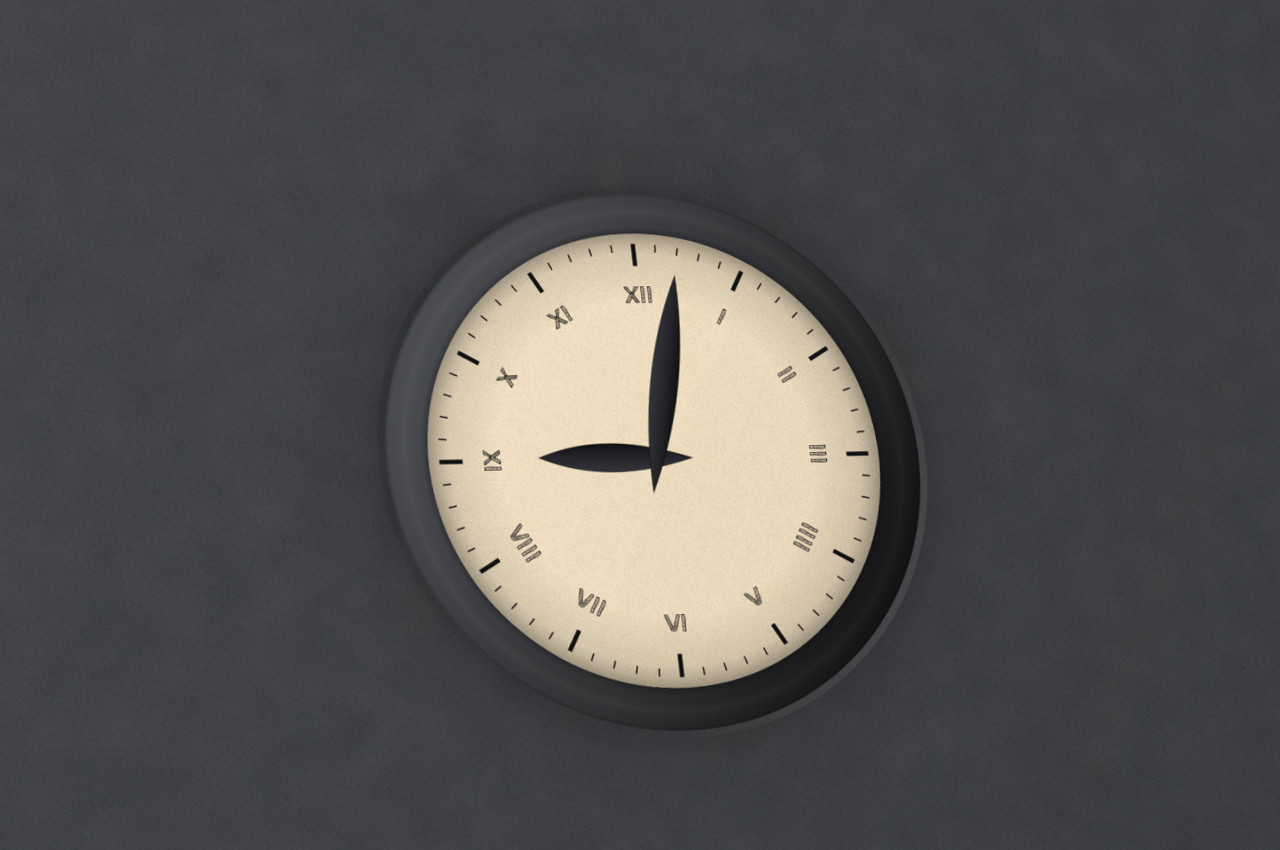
9:02
